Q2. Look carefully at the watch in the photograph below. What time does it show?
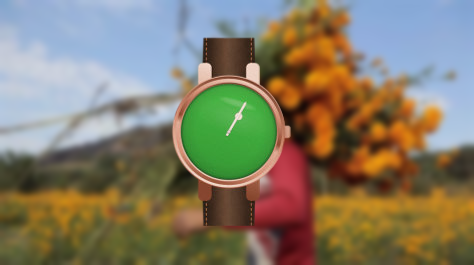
1:05
